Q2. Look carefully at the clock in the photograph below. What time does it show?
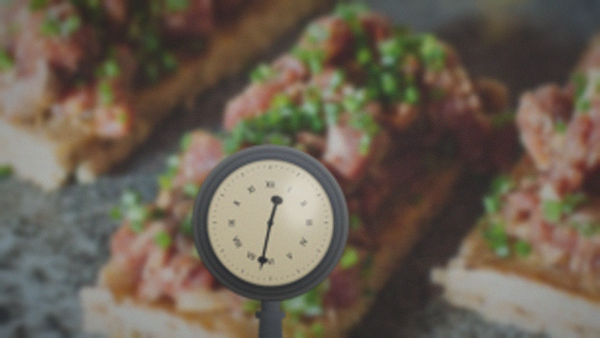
12:32
